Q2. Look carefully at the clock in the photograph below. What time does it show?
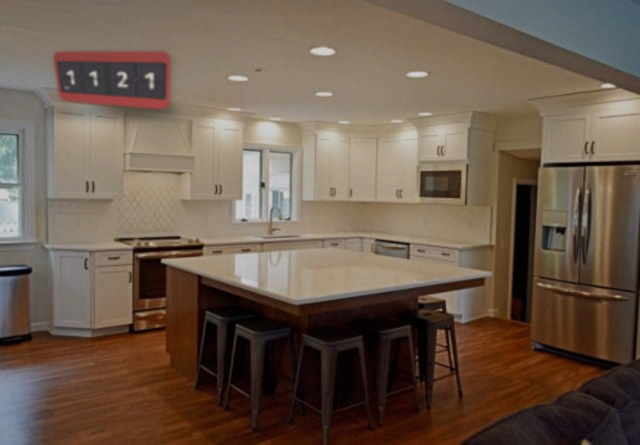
11:21
